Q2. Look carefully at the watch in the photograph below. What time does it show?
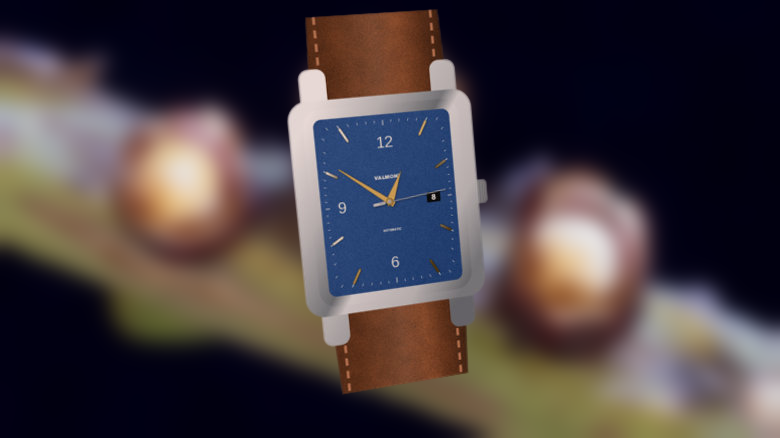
12:51:14
